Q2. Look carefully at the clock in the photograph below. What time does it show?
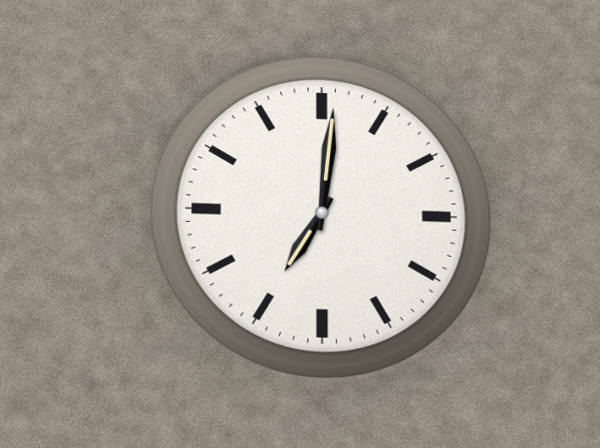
7:01
